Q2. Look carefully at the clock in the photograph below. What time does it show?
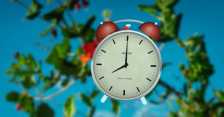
8:00
